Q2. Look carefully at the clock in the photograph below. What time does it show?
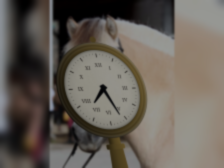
7:26
